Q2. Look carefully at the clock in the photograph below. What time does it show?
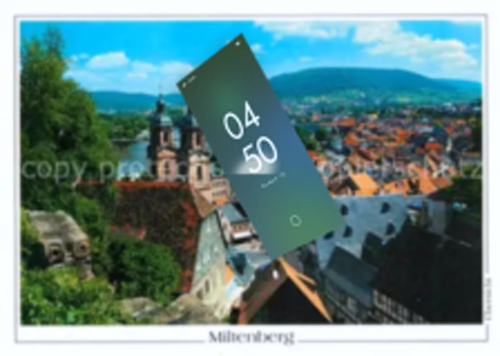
4:50
